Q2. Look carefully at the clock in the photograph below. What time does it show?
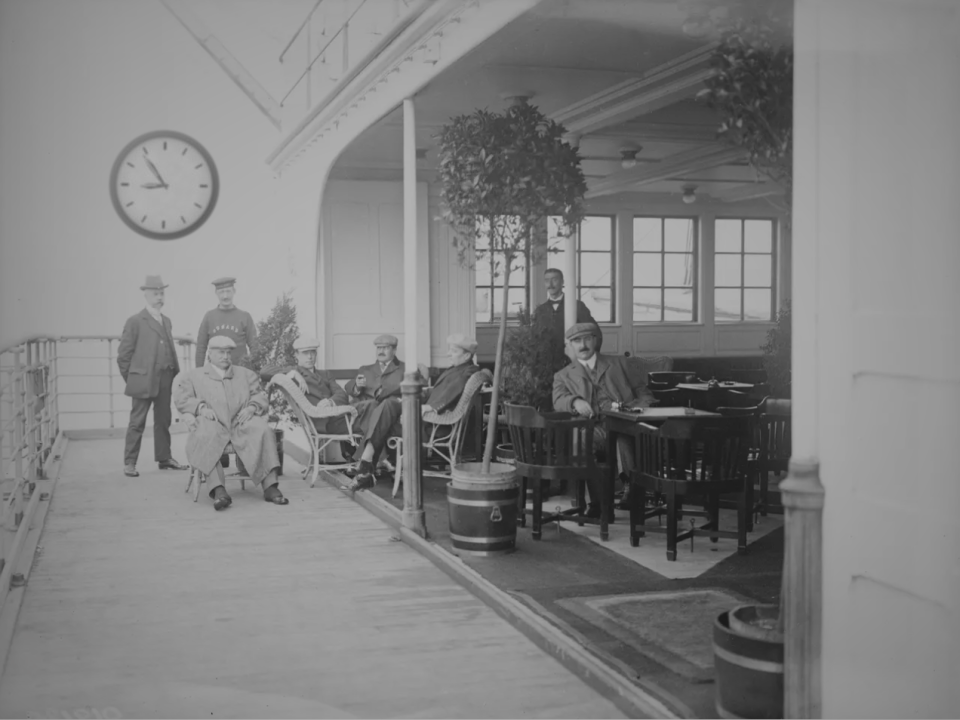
8:54
